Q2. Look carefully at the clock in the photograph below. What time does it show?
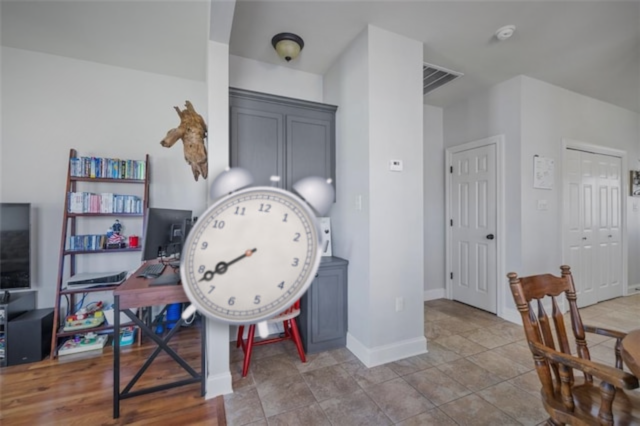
7:38
